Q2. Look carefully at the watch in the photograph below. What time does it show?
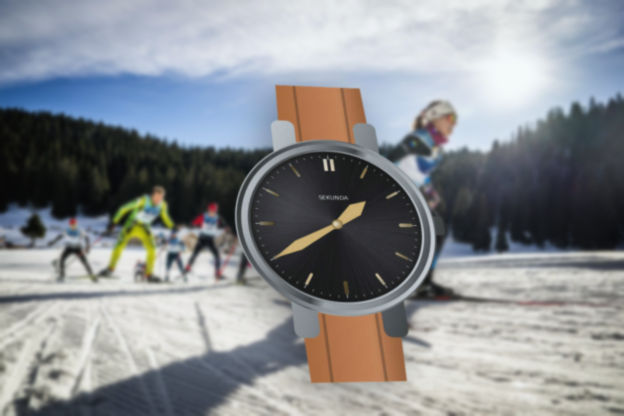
1:40
